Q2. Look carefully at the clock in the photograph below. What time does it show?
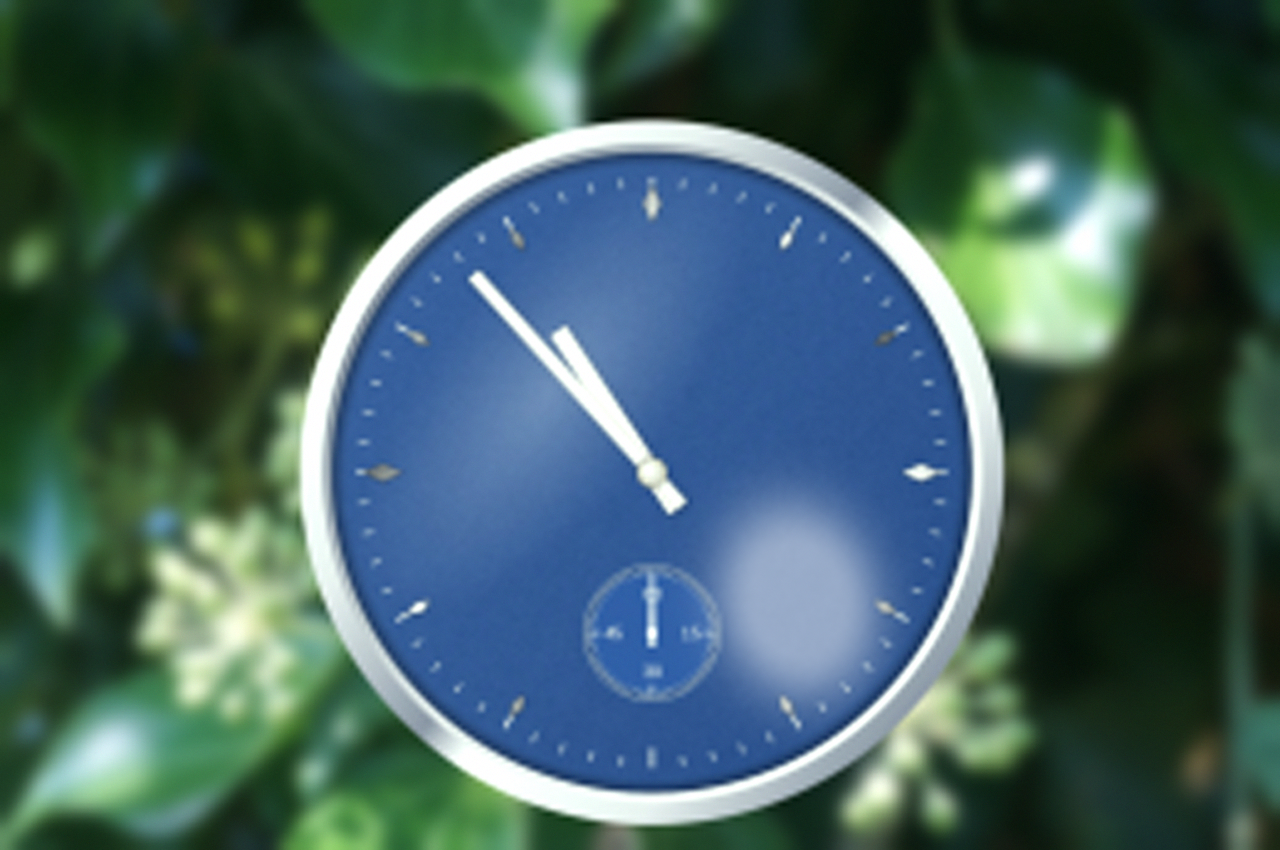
10:53
